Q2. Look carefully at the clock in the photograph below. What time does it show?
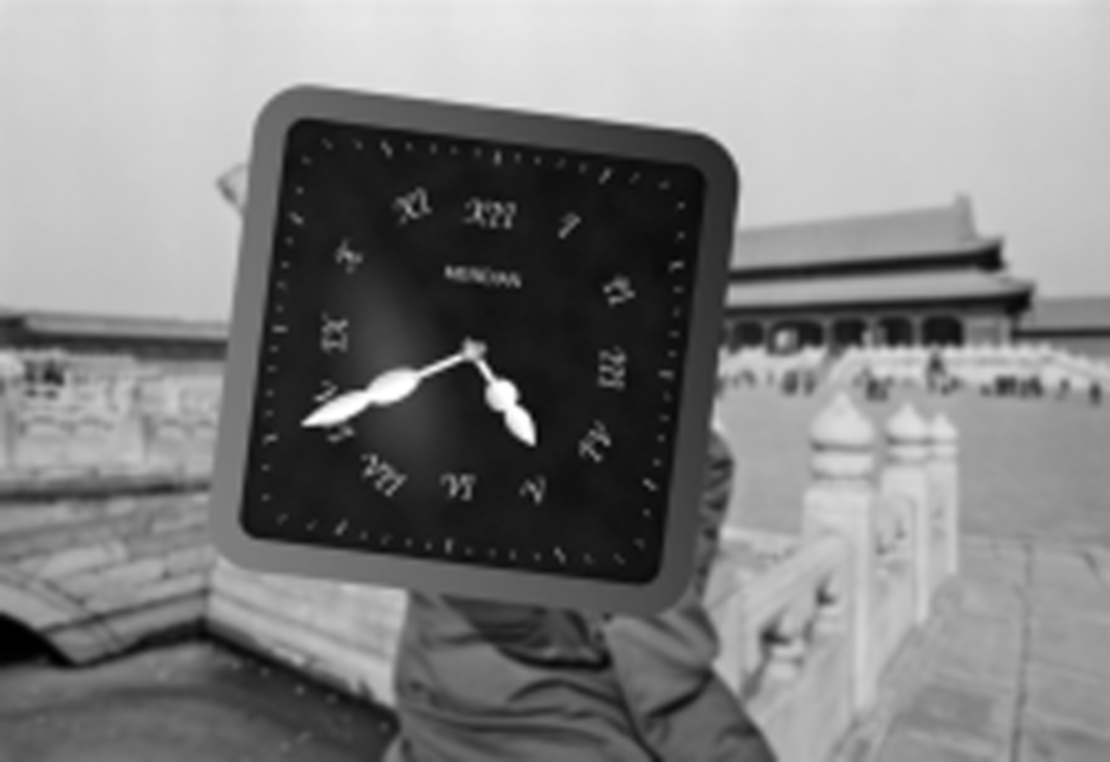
4:40
